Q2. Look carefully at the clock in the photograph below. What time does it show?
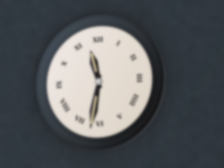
11:32
